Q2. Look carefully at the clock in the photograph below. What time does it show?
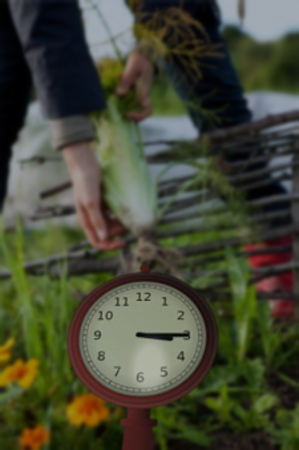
3:15
